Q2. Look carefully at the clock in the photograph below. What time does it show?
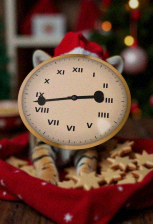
2:43
